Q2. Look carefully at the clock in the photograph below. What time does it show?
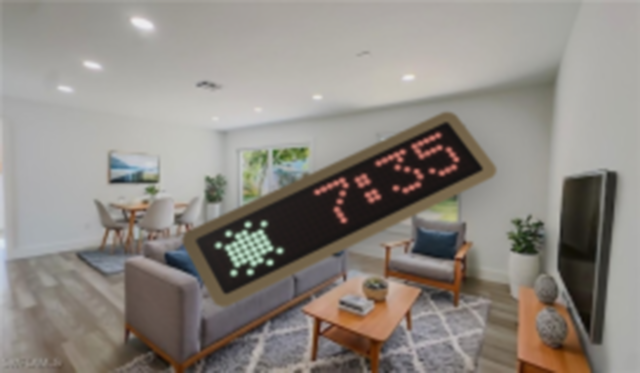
7:35
